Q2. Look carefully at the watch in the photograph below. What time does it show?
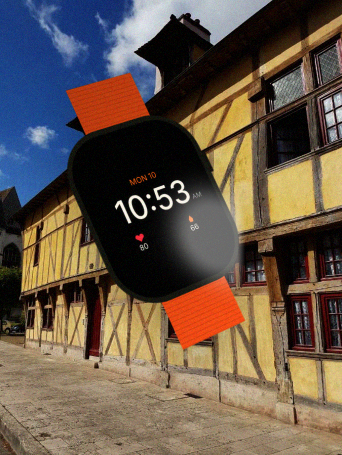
10:53
